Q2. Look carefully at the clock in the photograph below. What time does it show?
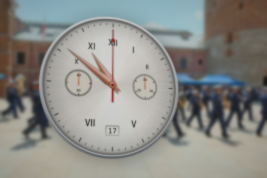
10:51
